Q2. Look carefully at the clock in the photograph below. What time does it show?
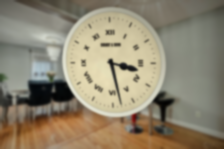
3:28
